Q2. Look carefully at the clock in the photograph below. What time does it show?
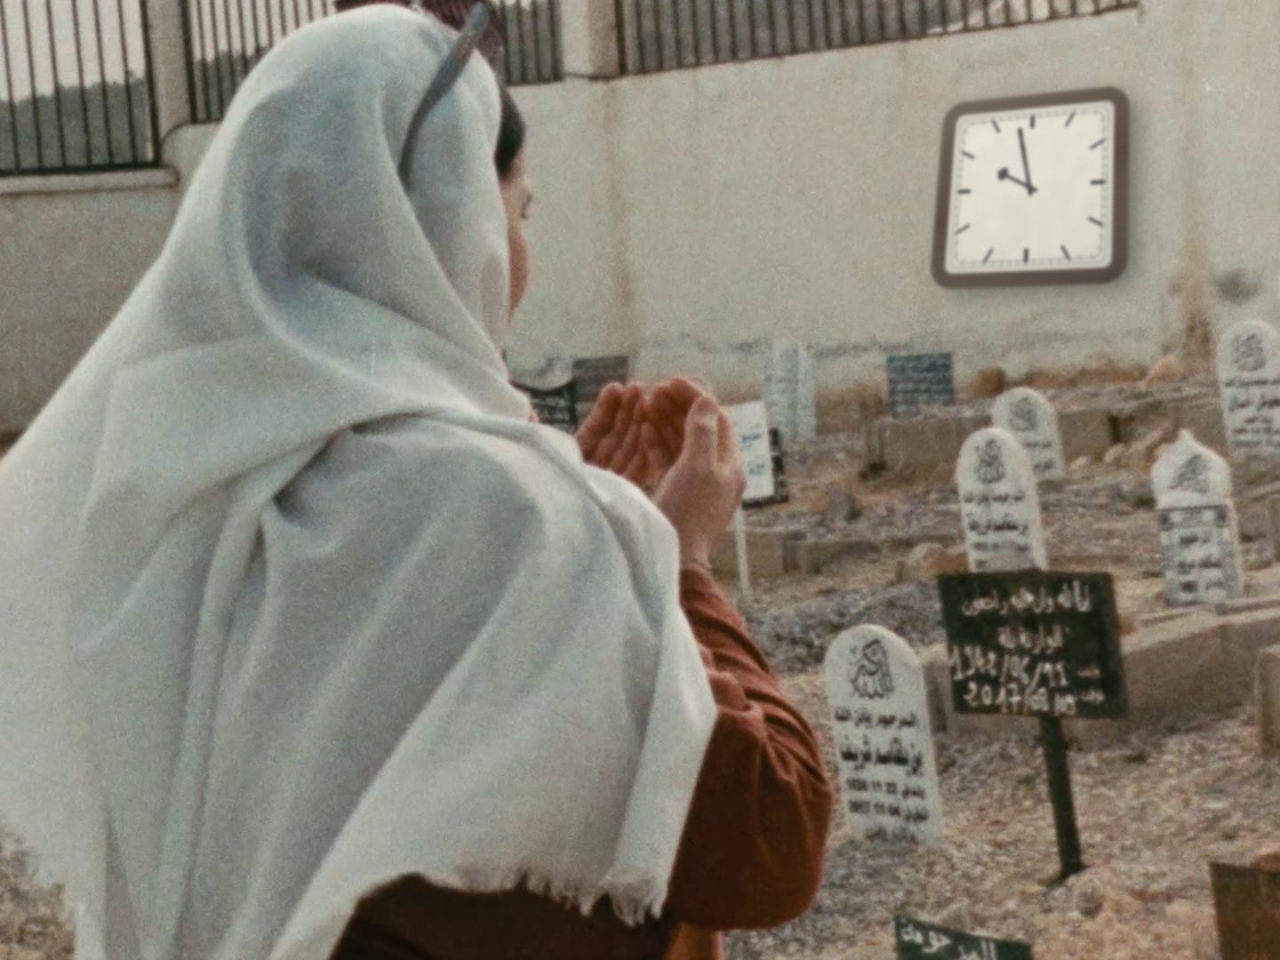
9:58
